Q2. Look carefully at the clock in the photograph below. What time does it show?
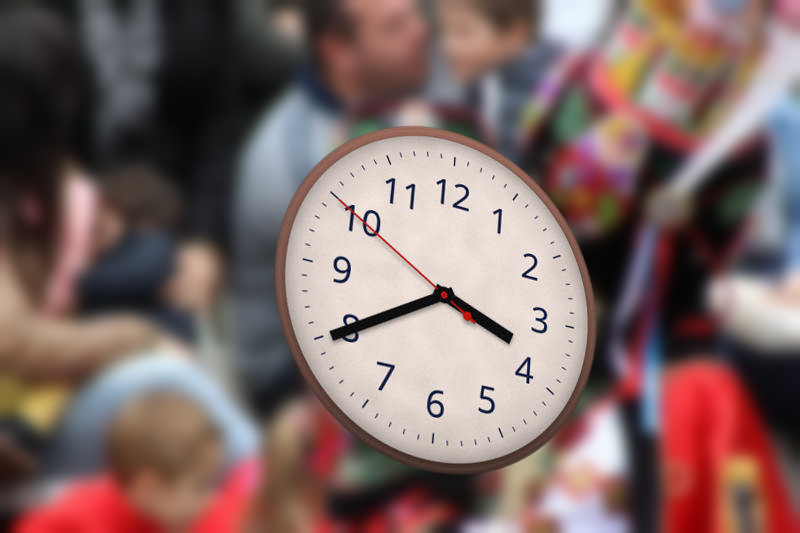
3:39:50
